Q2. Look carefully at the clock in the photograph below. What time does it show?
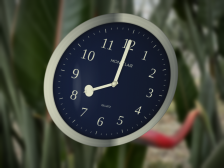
8:00
